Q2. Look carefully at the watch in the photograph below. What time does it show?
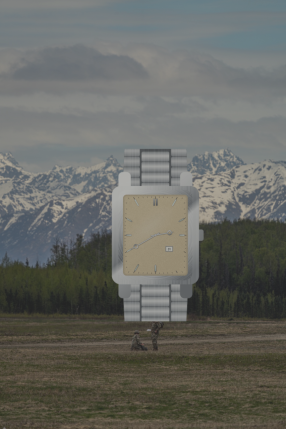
2:40
